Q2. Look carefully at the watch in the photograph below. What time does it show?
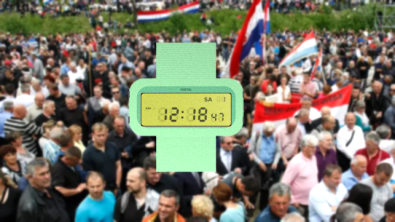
12:18:47
